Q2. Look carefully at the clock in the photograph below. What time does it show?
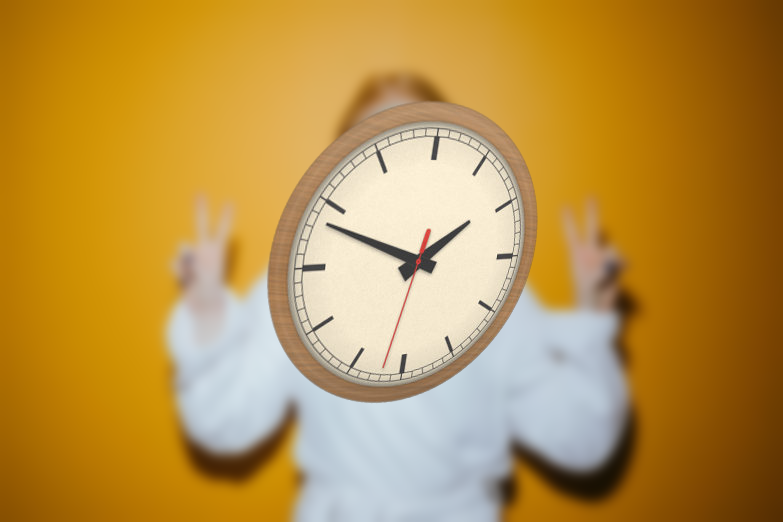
1:48:32
